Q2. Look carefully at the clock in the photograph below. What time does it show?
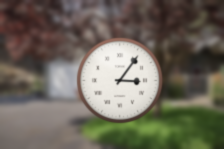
3:06
